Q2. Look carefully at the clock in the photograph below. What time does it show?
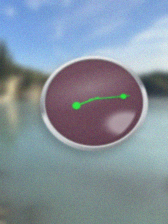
8:14
